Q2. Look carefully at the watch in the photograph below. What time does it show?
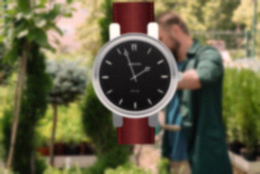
1:57
